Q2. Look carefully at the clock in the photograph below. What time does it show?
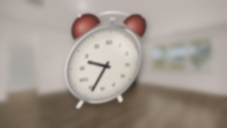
9:34
